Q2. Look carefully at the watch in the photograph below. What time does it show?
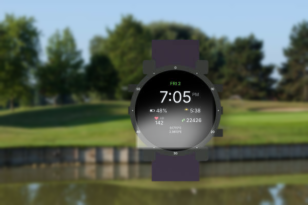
7:05
